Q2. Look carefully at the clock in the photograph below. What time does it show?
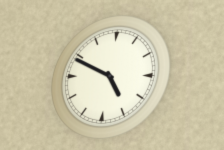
4:49
